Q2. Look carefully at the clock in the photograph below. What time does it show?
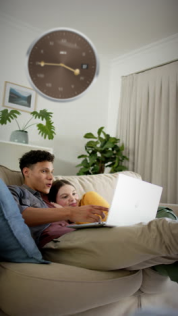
3:45
